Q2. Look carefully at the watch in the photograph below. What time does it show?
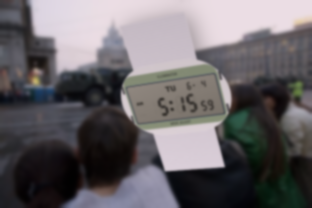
5:15
